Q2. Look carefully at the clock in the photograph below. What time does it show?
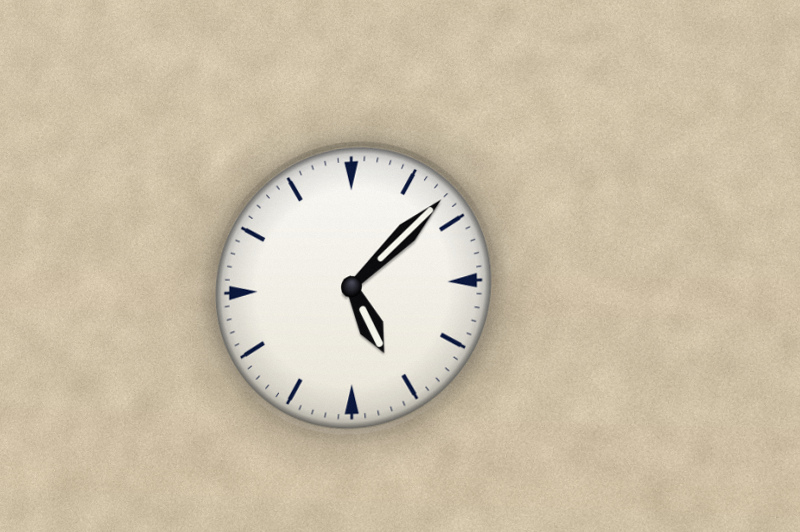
5:08
